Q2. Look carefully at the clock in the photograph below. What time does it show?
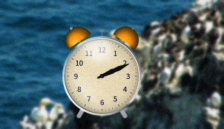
2:11
